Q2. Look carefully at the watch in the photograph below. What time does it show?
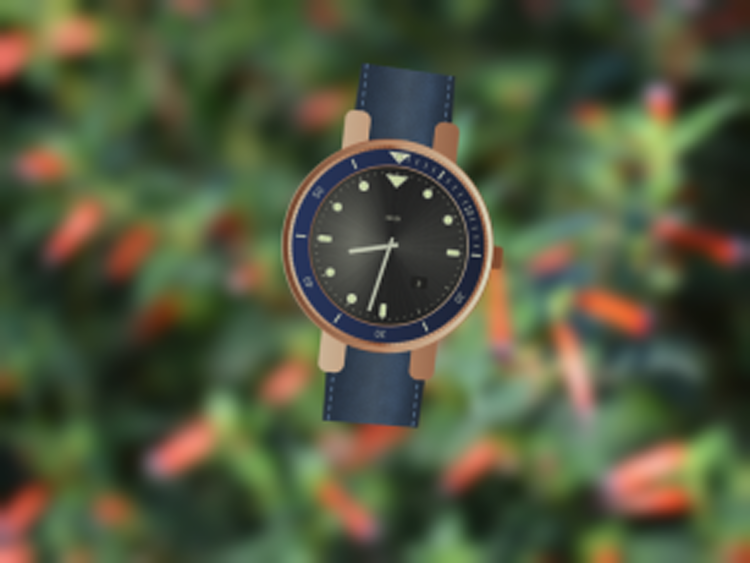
8:32
